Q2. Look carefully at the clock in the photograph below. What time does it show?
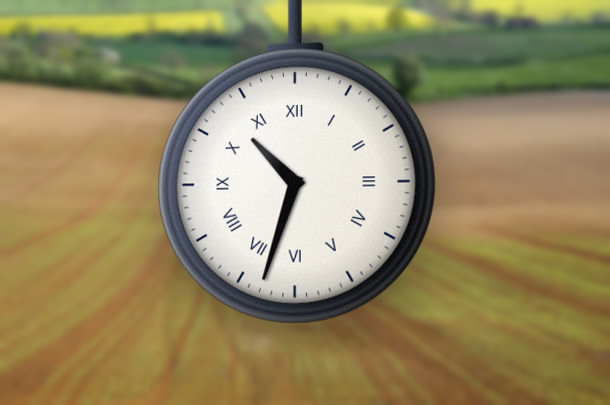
10:33
